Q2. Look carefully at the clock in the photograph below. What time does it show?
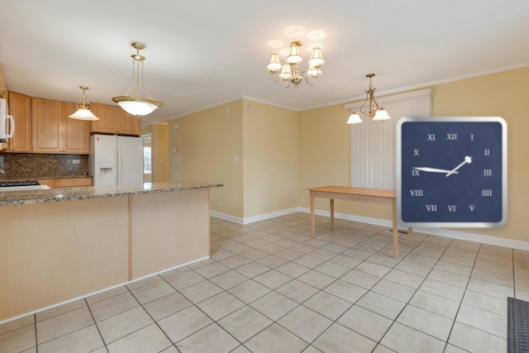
1:46
